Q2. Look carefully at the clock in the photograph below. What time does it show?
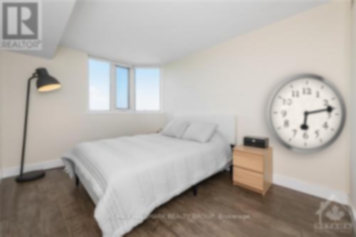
6:13
